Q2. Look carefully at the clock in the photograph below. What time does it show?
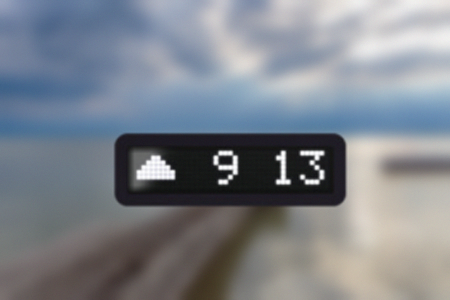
9:13
